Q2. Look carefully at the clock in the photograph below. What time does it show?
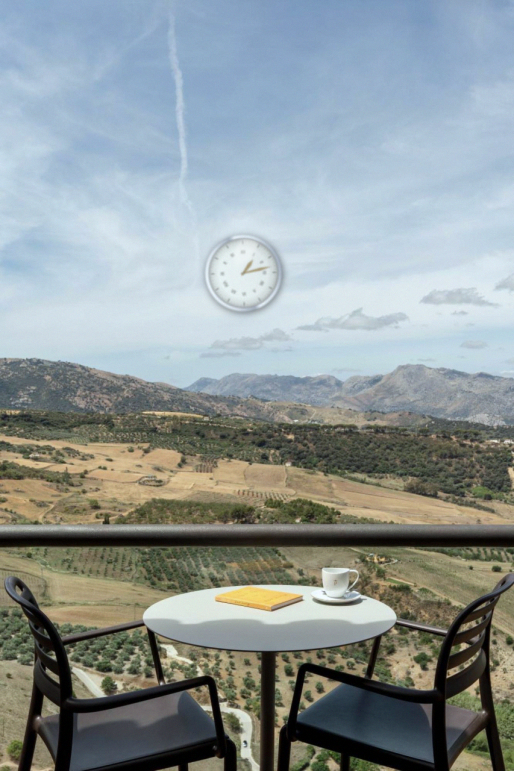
1:13
